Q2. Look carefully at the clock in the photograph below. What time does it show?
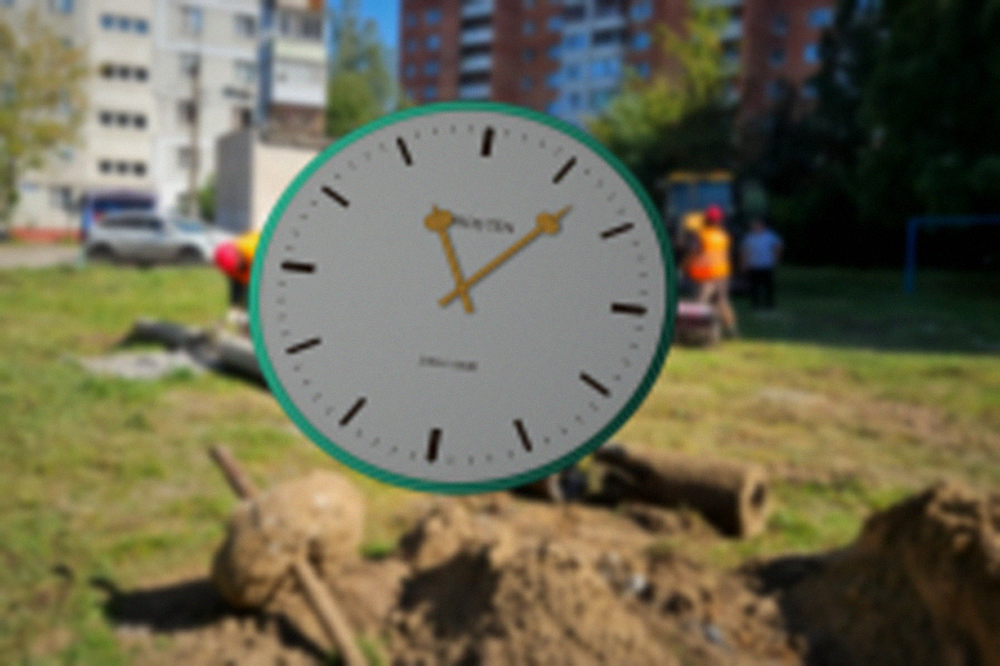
11:07
